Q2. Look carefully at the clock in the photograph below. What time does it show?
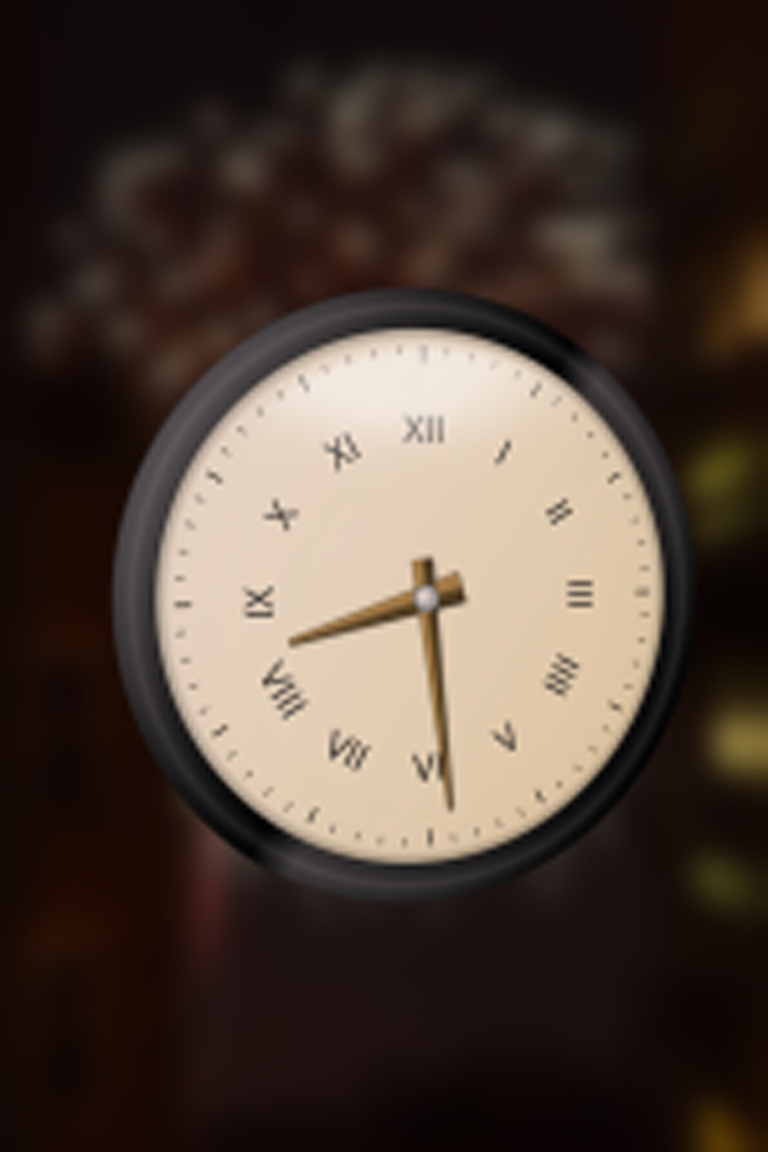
8:29
